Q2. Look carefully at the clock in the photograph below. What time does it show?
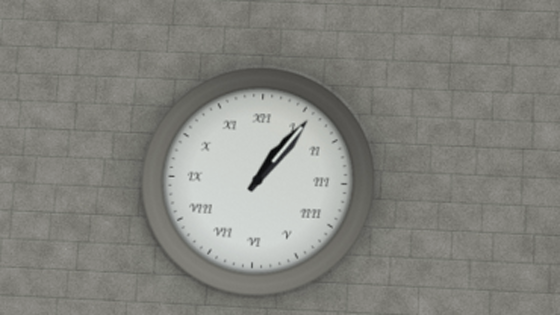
1:06
